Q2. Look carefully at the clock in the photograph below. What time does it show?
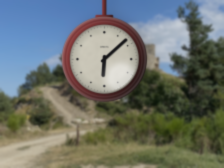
6:08
